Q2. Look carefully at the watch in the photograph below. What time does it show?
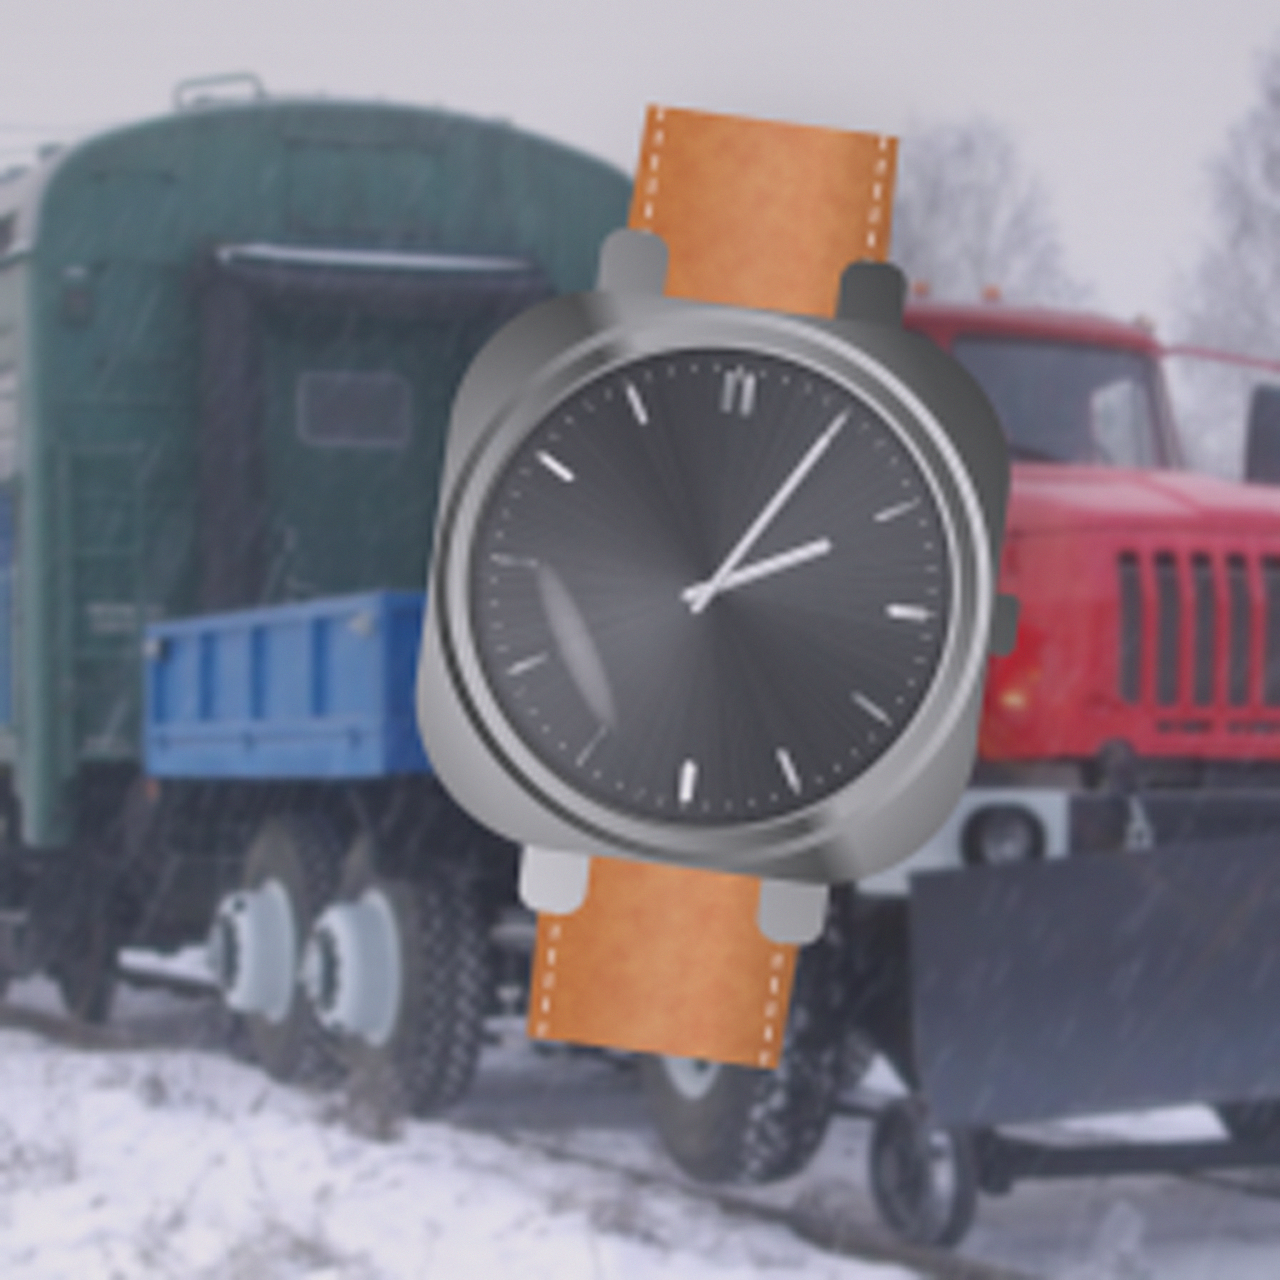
2:05
